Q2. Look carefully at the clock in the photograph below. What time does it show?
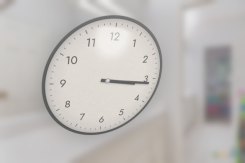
3:16
